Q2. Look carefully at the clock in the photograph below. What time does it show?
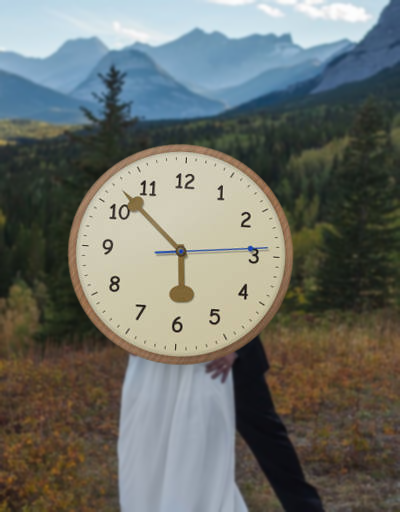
5:52:14
